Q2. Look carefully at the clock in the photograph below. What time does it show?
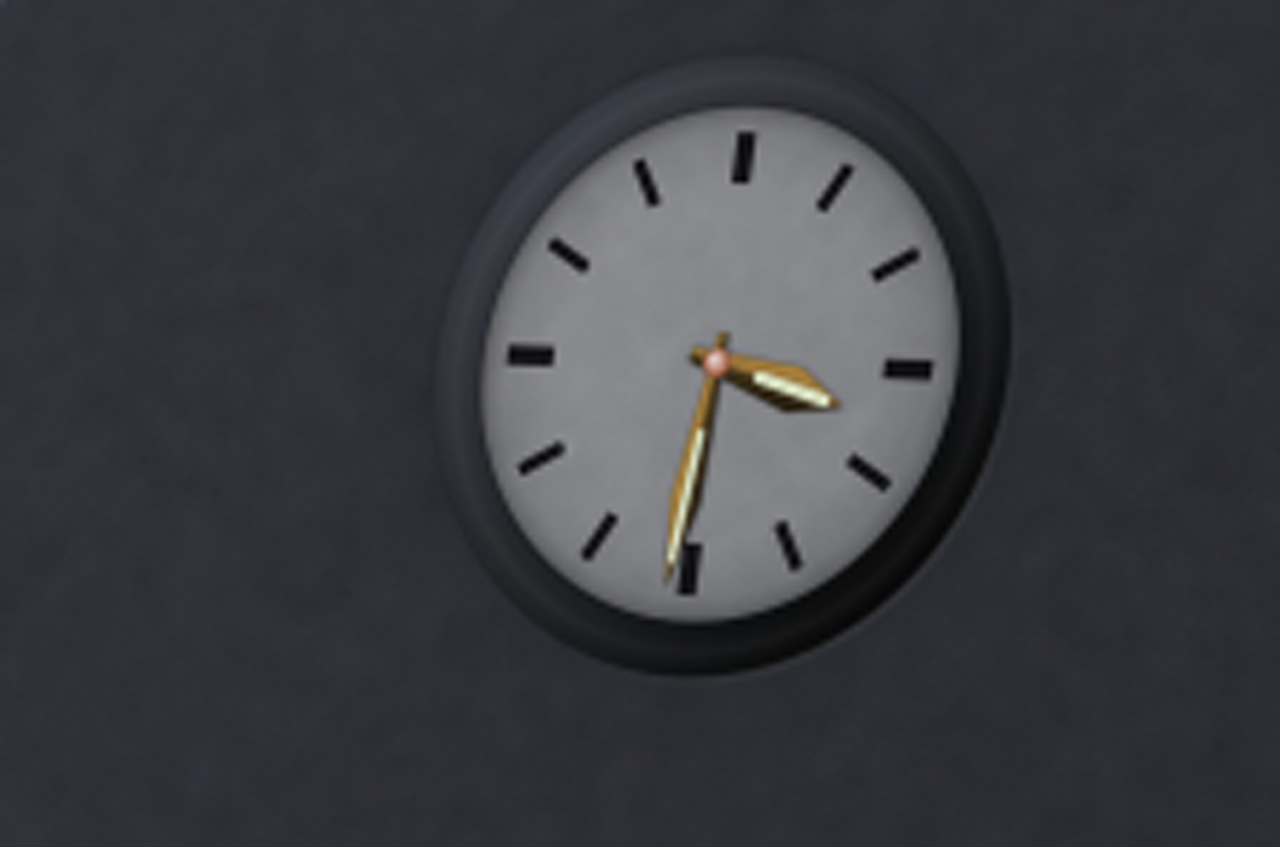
3:31
